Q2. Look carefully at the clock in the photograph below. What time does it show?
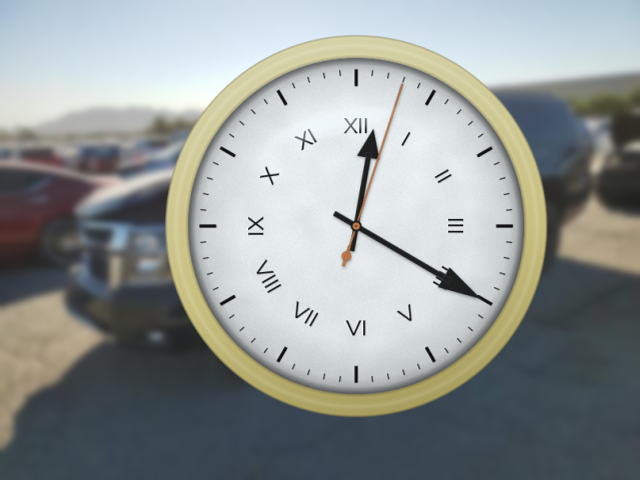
12:20:03
